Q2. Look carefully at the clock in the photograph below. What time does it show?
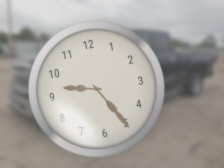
9:25
